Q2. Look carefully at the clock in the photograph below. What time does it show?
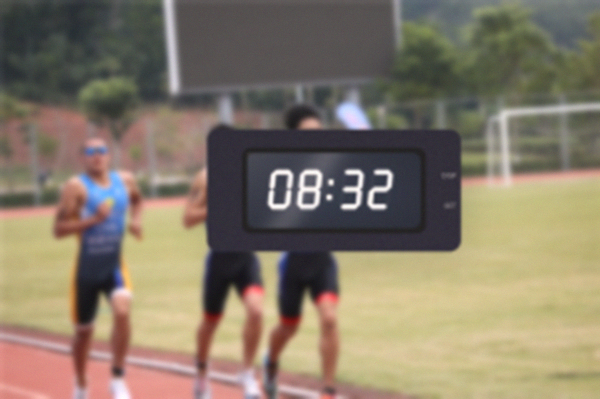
8:32
